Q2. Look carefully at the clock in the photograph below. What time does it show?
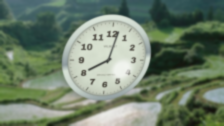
8:02
